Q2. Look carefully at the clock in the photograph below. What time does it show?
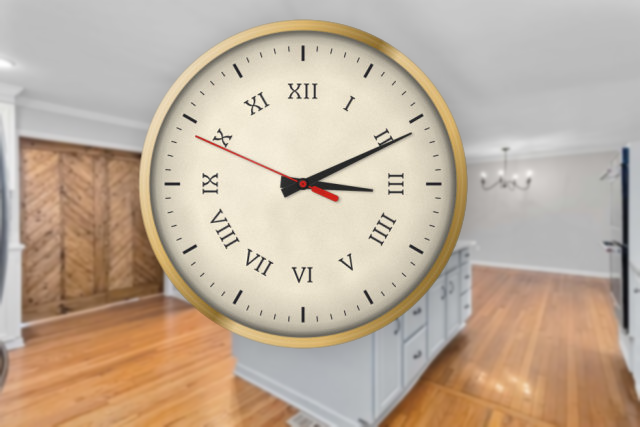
3:10:49
